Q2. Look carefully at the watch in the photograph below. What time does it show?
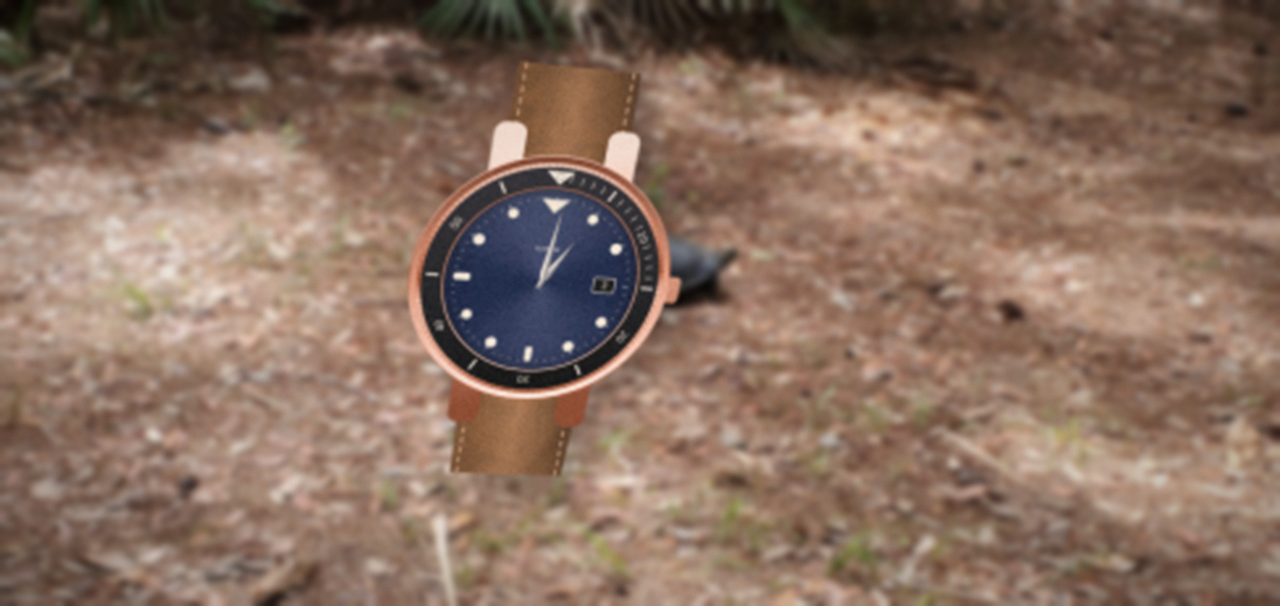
1:01
